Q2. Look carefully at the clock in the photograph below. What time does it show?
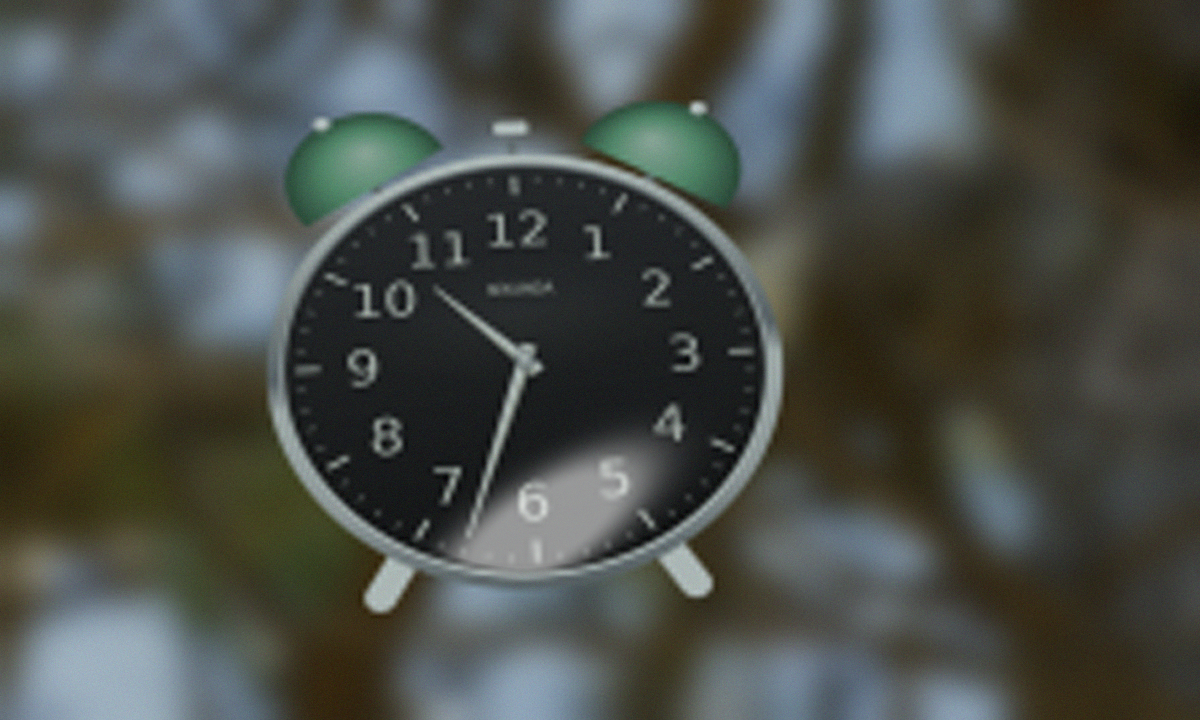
10:33
